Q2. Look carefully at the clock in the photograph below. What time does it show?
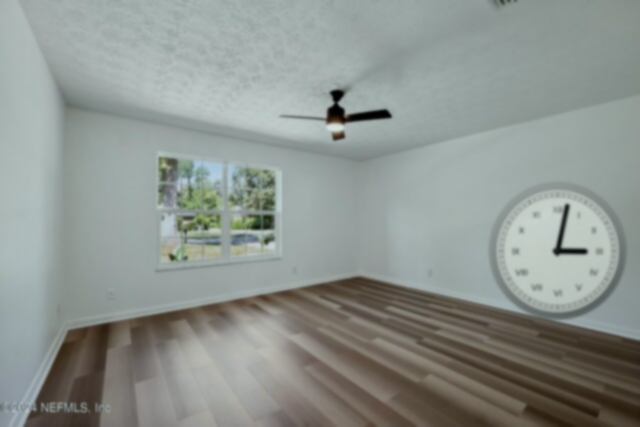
3:02
